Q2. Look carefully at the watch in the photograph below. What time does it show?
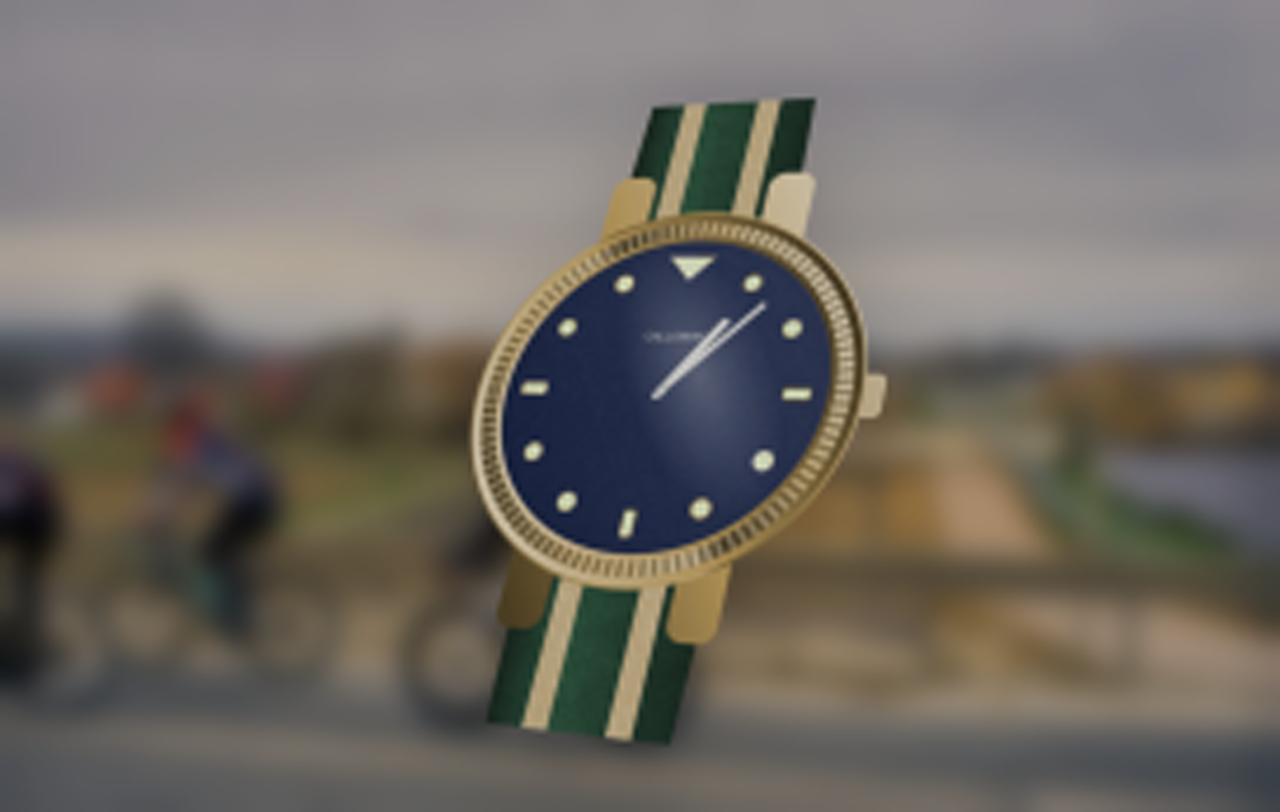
1:07
